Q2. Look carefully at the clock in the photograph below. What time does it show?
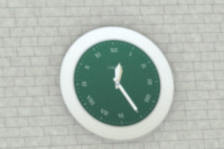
12:25
